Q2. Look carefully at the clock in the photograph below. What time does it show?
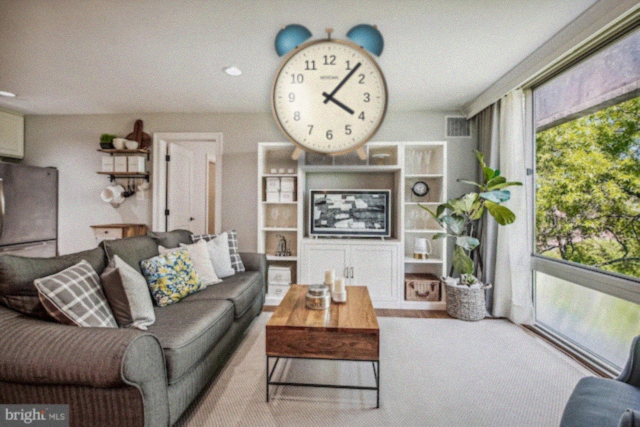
4:07
